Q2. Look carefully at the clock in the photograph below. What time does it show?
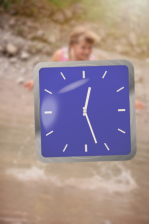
12:27
